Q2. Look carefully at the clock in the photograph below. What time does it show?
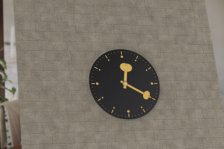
12:20
